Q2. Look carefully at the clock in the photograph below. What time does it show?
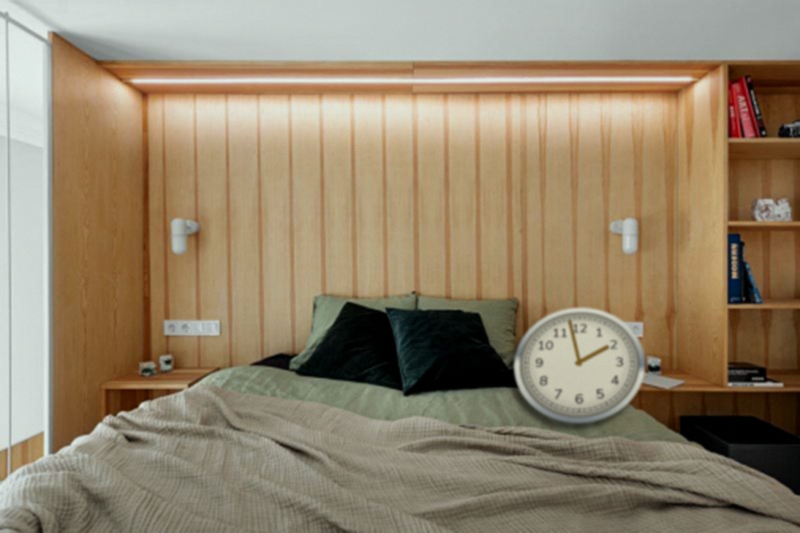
1:58
